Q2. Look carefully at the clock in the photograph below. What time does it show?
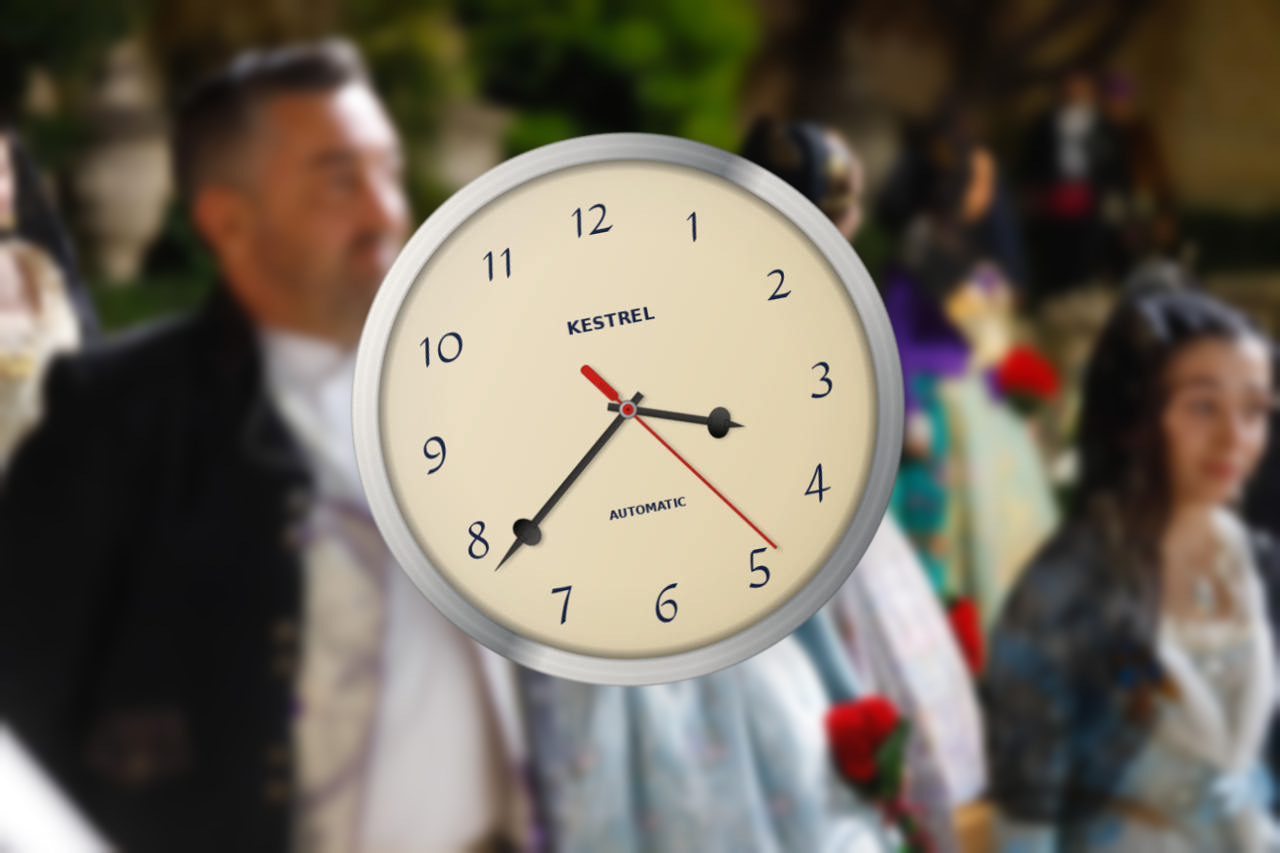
3:38:24
